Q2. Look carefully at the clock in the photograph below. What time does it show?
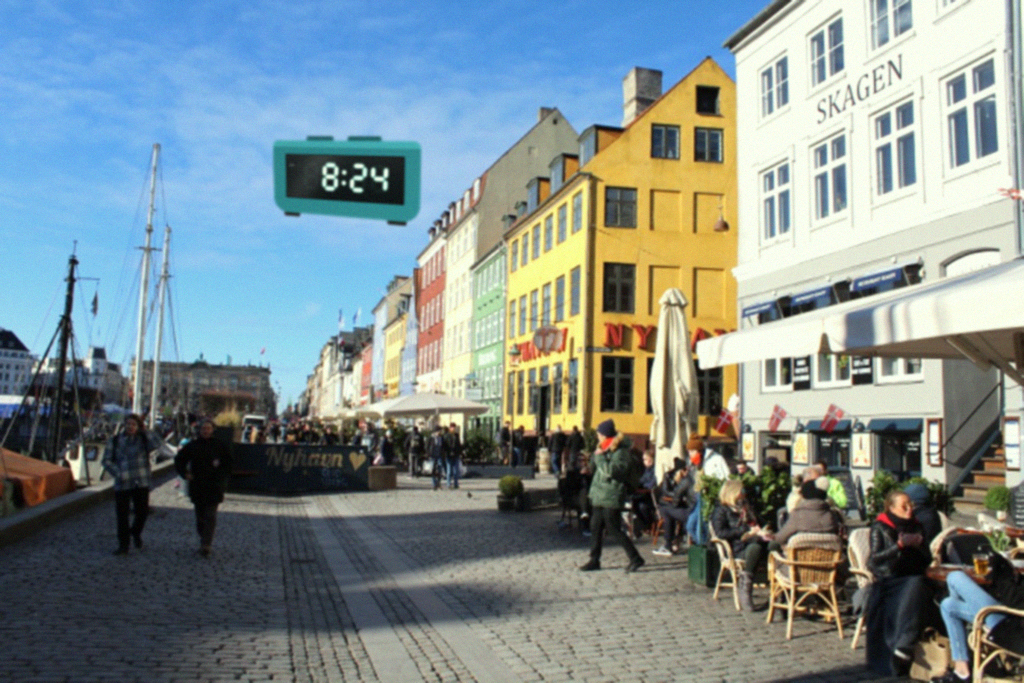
8:24
